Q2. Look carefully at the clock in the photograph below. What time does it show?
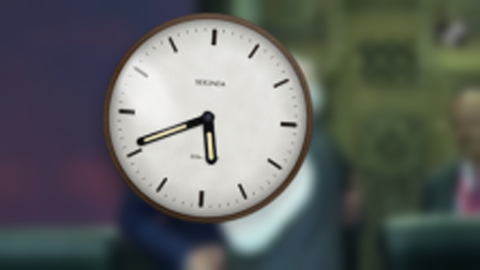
5:41
